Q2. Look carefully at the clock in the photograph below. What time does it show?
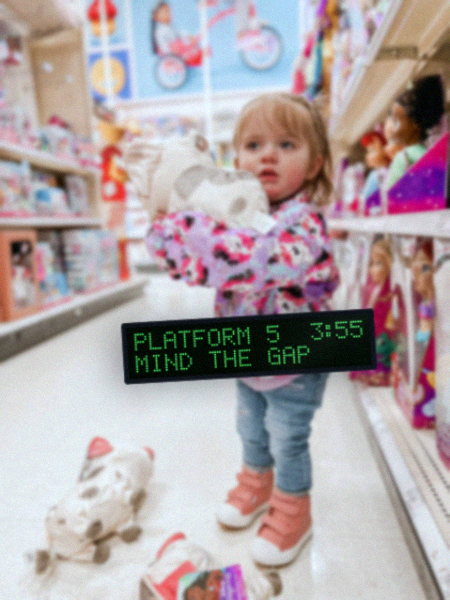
3:55
